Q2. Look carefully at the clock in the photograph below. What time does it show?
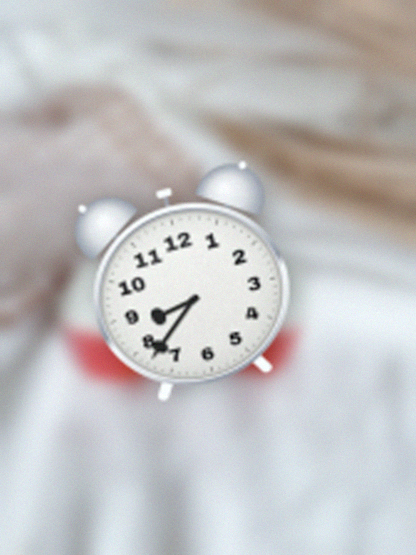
8:38
